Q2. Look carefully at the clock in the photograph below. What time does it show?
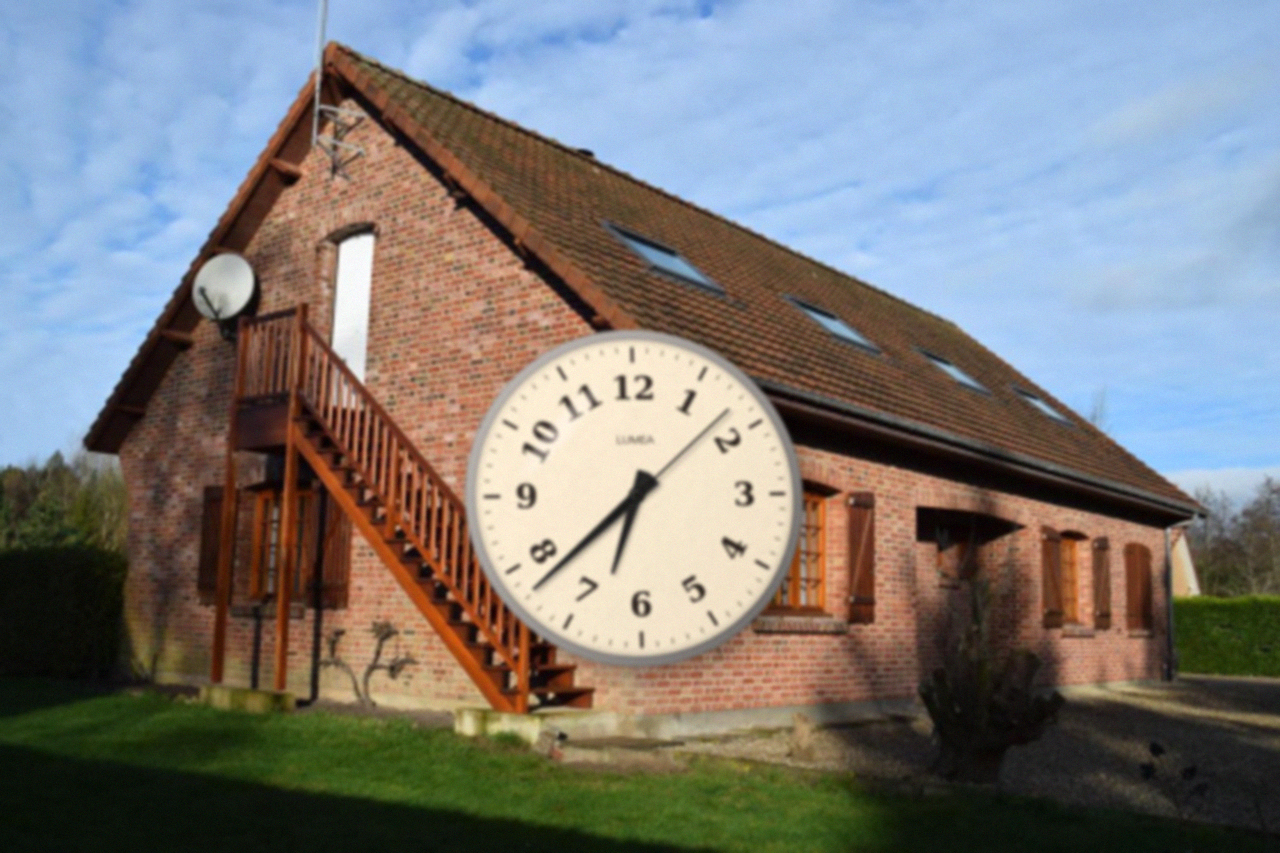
6:38:08
